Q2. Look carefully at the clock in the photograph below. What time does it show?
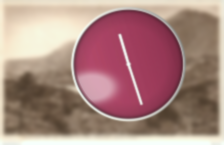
11:27
